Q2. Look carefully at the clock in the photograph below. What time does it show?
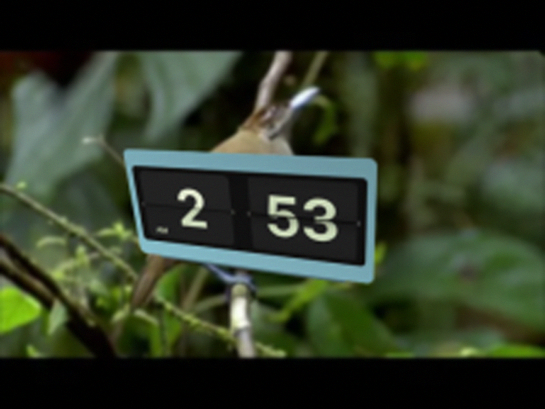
2:53
